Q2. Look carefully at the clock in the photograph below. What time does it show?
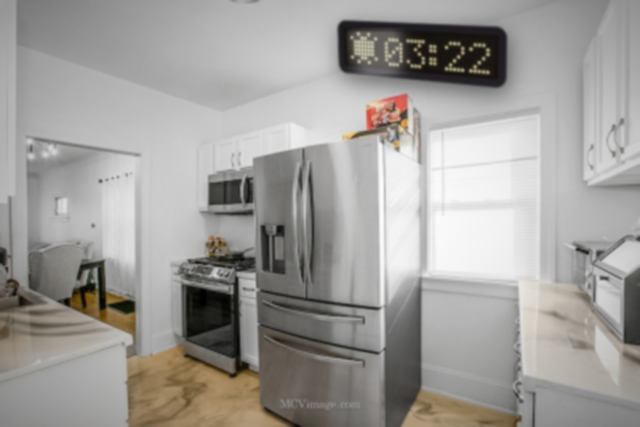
3:22
